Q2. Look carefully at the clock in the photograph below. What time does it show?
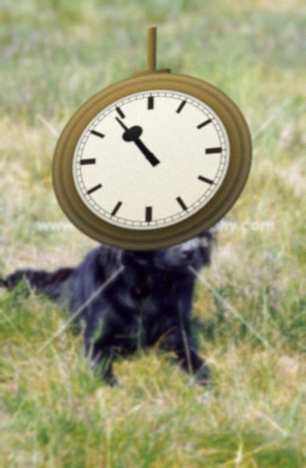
10:54
